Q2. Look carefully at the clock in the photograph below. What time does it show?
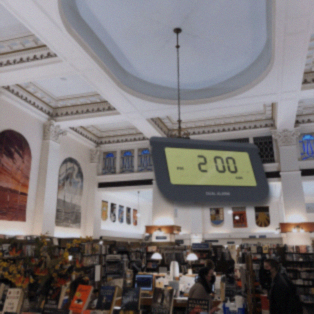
2:00
